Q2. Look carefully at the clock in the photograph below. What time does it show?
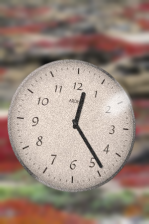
12:24
